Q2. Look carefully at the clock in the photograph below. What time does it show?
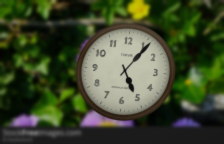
5:06
